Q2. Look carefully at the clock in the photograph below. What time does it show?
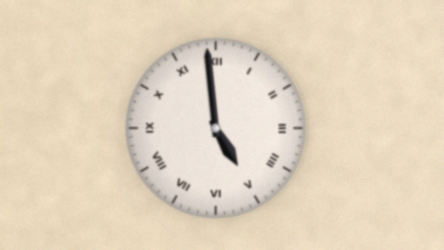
4:59
